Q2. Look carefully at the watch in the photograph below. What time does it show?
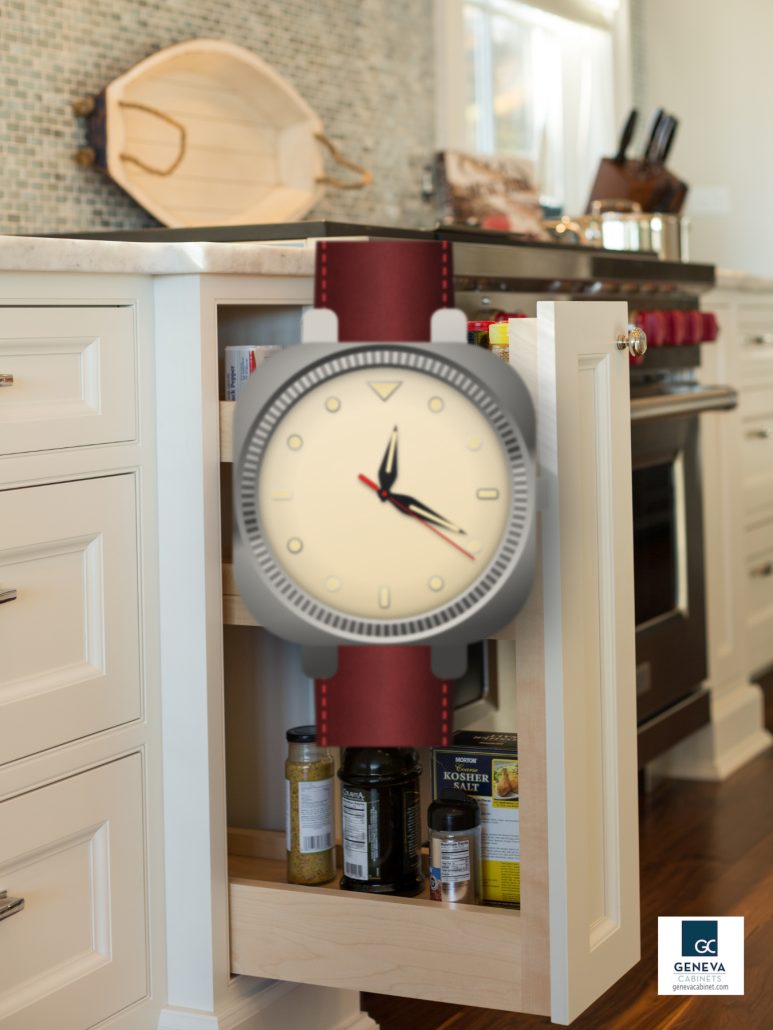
12:19:21
